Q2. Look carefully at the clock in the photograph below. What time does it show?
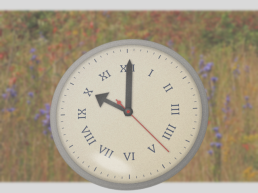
10:00:23
